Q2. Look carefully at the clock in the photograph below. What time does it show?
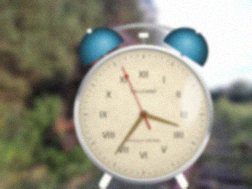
3:35:56
